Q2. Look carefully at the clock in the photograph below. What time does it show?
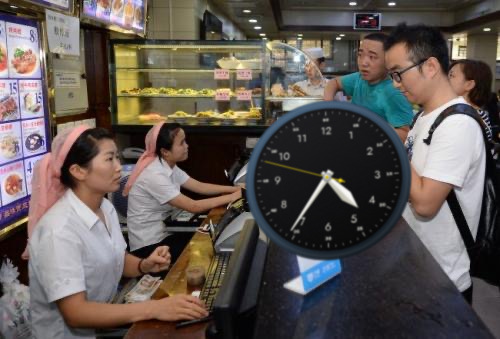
4:35:48
